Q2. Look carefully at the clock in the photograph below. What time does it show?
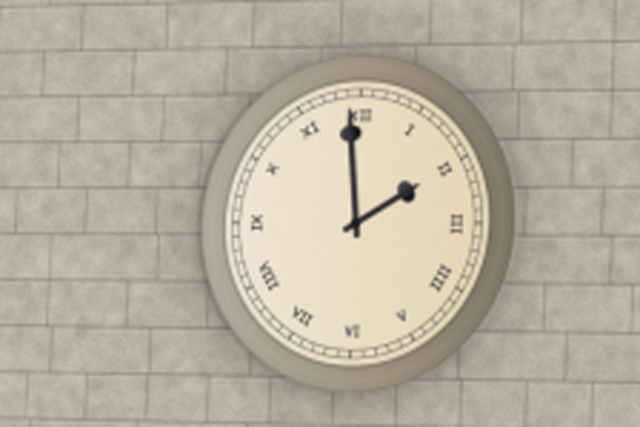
1:59
